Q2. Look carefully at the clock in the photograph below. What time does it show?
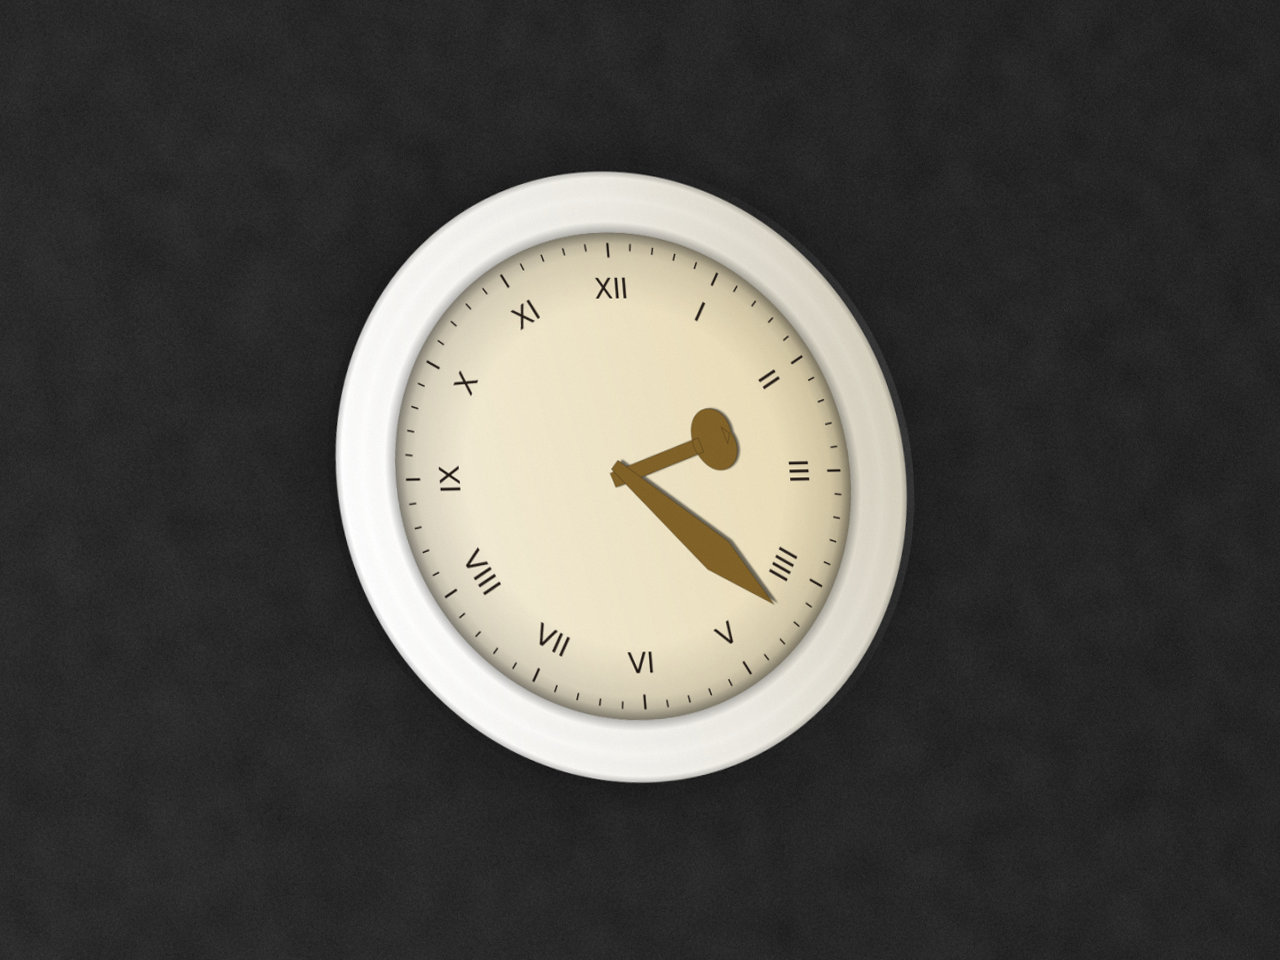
2:22
